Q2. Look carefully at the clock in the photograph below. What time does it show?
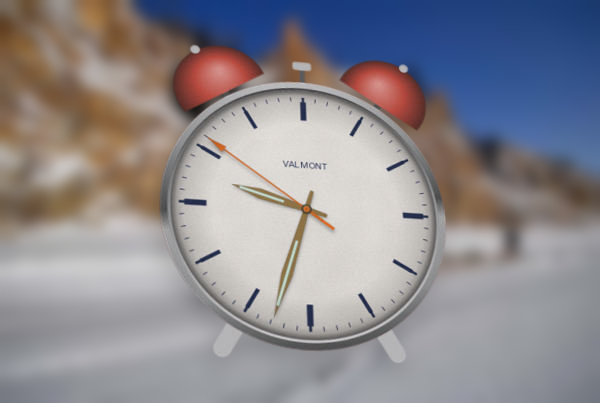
9:32:51
